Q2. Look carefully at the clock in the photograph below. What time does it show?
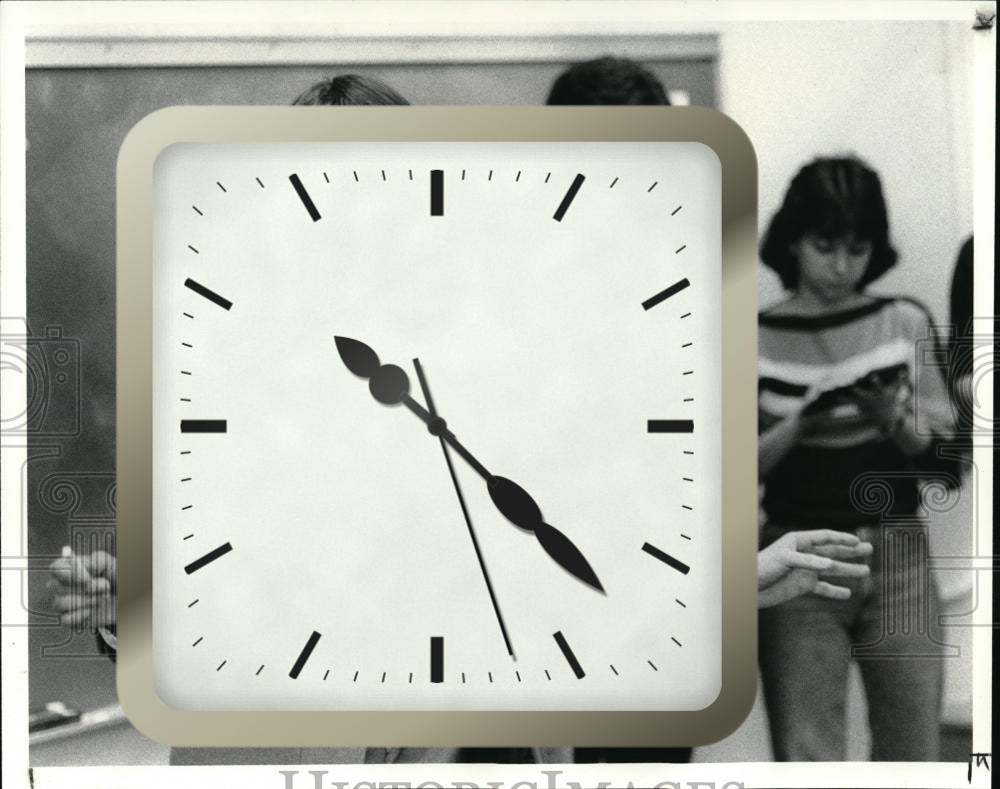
10:22:27
